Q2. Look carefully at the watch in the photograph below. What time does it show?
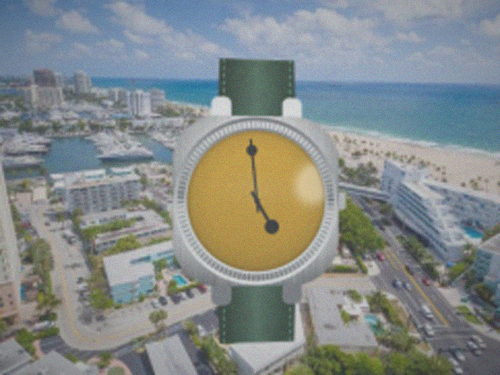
4:59
